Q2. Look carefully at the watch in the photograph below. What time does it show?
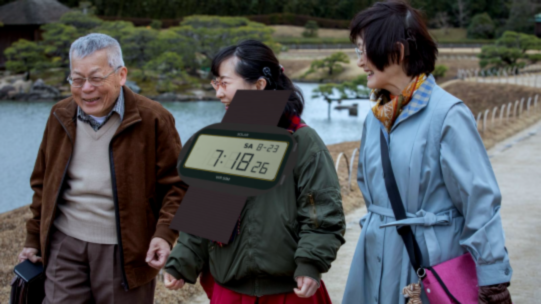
7:18:26
